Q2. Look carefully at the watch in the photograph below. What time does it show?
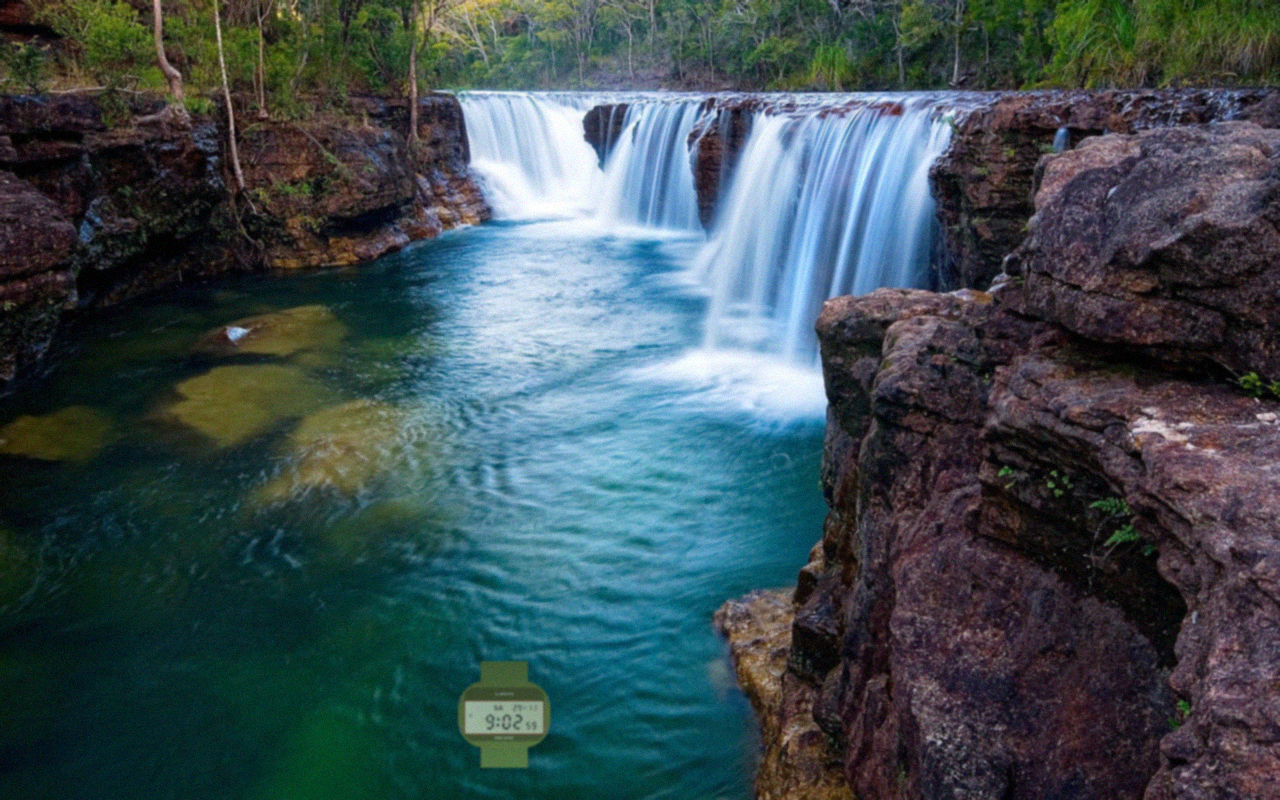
9:02
